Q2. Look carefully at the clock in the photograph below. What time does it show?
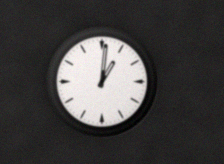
1:01
